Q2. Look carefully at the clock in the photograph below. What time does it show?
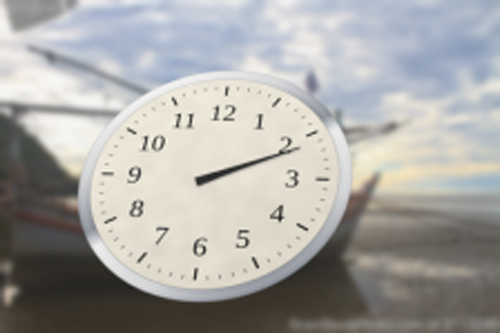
2:11
